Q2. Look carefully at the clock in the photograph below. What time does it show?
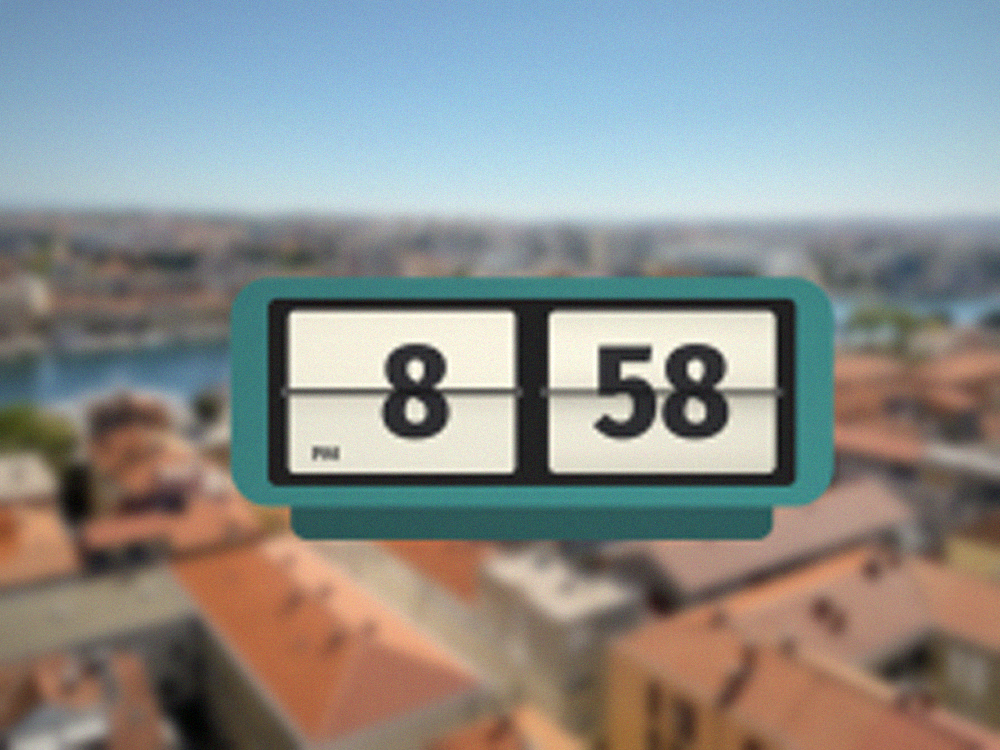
8:58
